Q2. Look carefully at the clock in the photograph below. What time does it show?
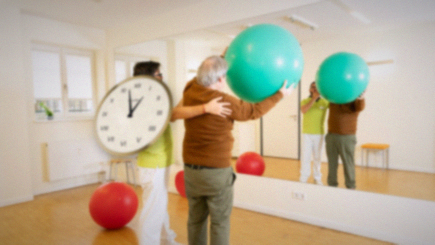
12:57
